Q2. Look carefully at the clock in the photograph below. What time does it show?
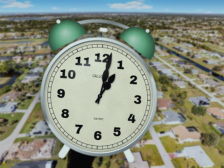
1:02
